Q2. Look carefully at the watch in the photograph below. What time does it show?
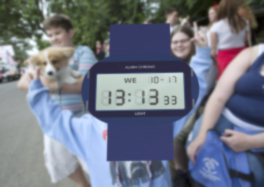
13:13
